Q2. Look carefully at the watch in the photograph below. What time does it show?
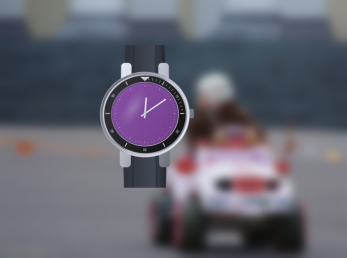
12:09
